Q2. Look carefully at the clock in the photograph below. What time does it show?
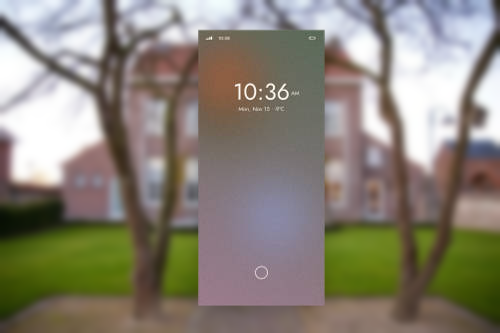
10:36
